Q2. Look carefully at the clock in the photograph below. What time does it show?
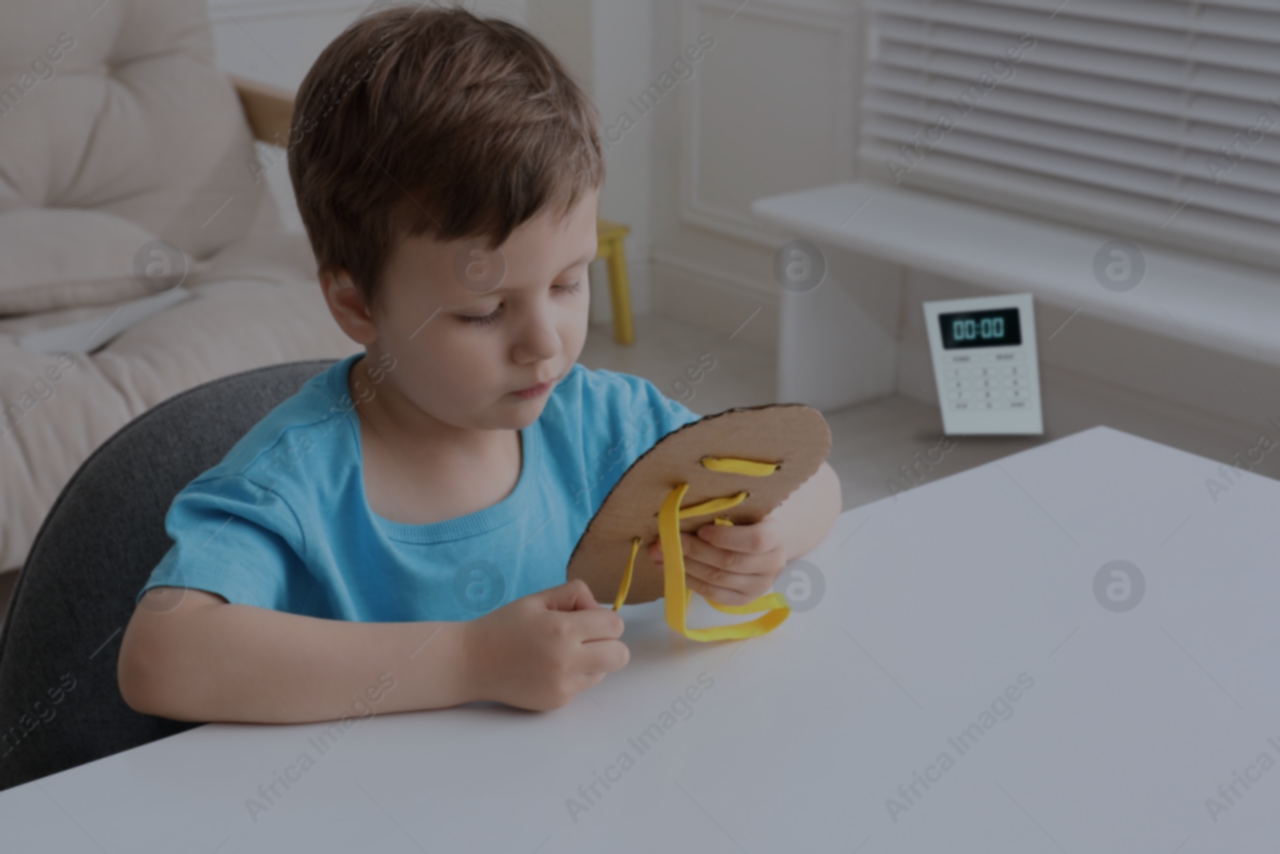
0:00
